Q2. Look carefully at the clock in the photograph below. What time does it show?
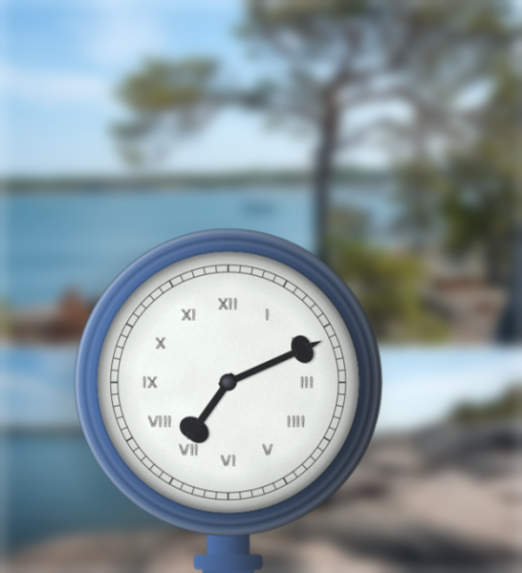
7:11
